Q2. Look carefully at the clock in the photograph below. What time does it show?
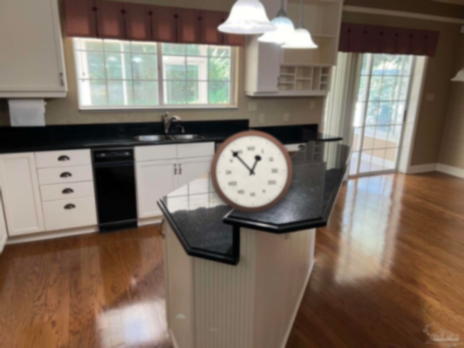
12:53
